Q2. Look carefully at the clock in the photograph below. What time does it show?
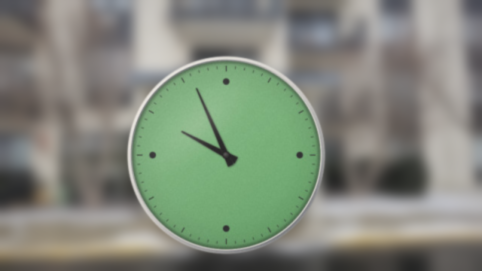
9:56
